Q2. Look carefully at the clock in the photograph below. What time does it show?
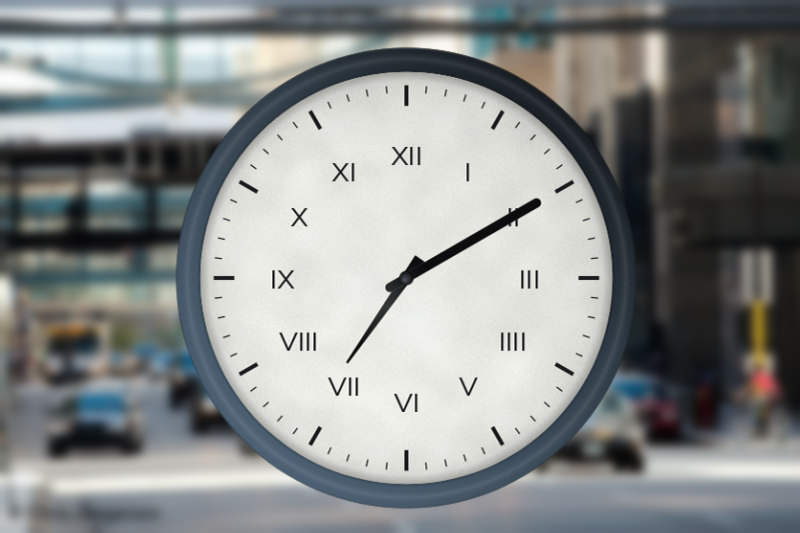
7:10
